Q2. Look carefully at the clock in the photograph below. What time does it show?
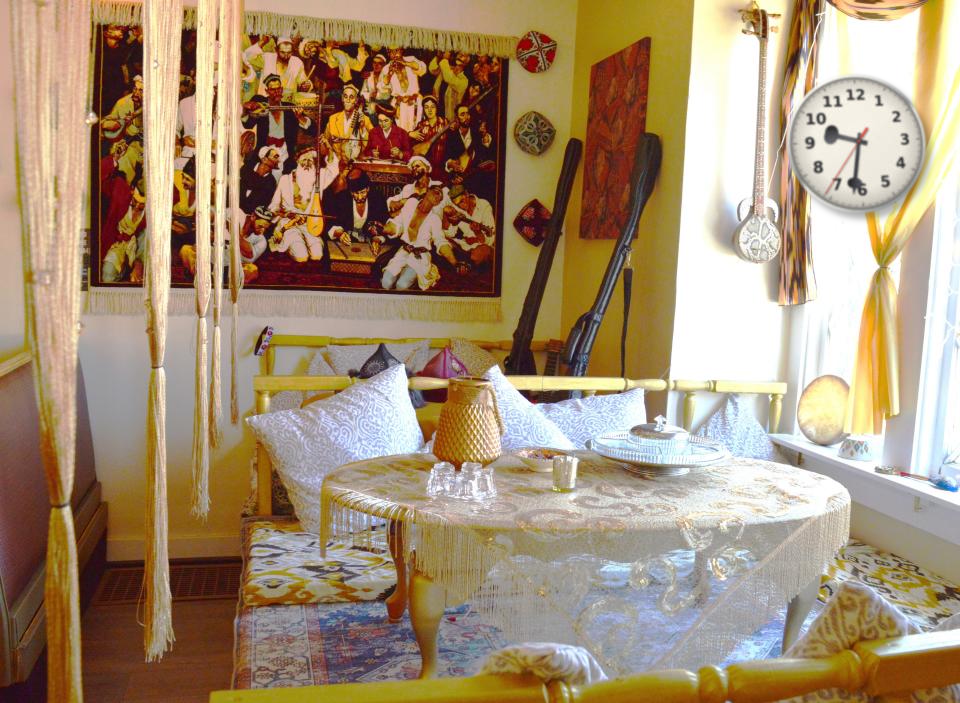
9:31:36
